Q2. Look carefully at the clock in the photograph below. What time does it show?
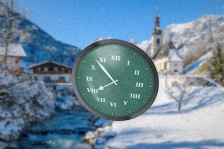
7:53
